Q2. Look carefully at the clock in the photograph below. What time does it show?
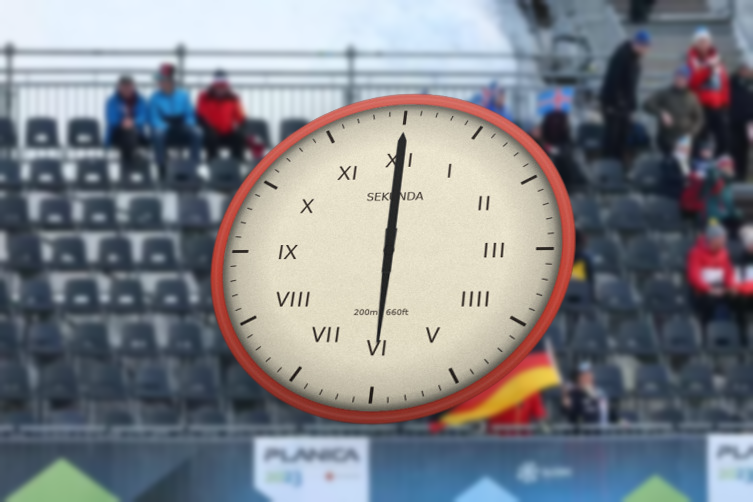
6:00
